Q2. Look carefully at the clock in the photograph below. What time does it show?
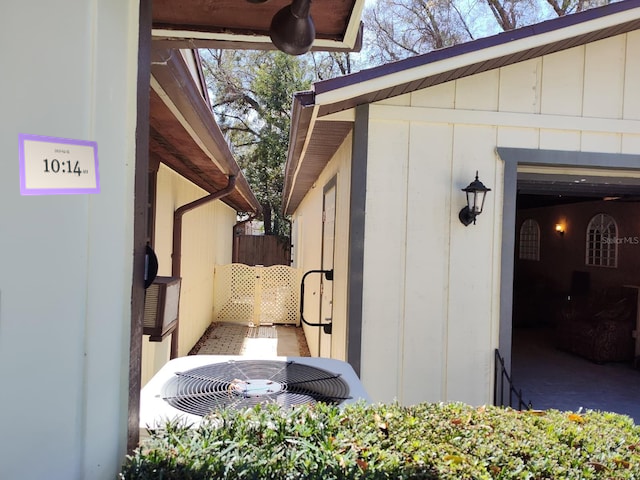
10:14
